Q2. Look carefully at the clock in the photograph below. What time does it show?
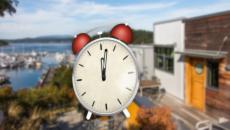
12:02
